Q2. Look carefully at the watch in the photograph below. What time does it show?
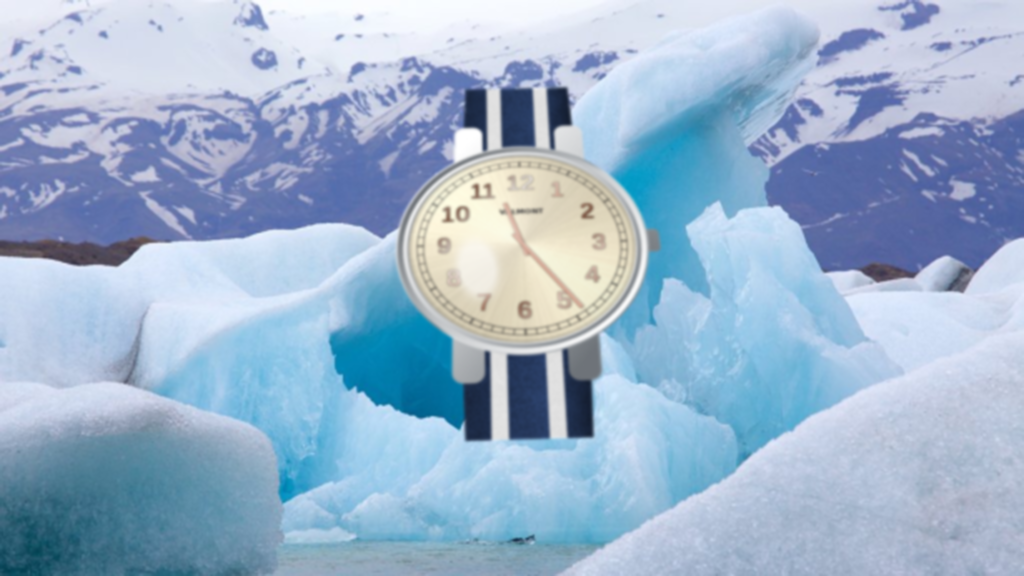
11:24
